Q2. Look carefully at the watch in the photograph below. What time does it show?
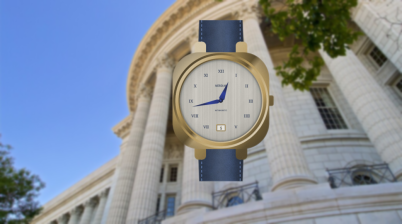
12:43
